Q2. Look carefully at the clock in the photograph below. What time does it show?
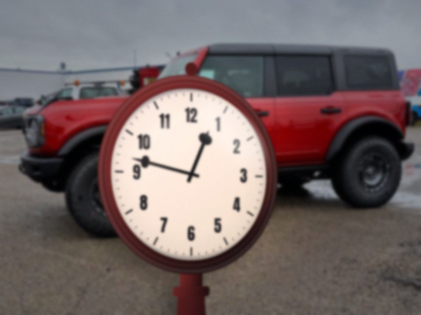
12:47
